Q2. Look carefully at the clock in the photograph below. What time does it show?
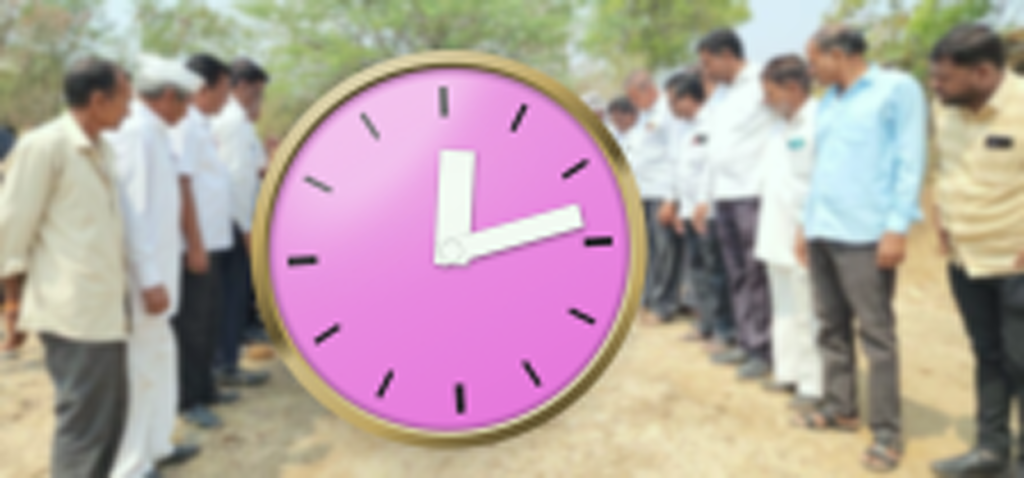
12:13
